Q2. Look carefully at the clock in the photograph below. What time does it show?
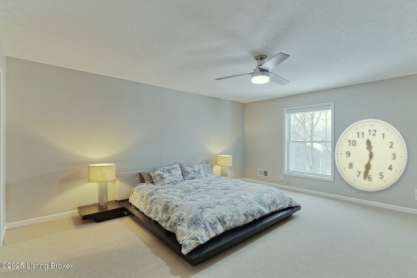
11:32
